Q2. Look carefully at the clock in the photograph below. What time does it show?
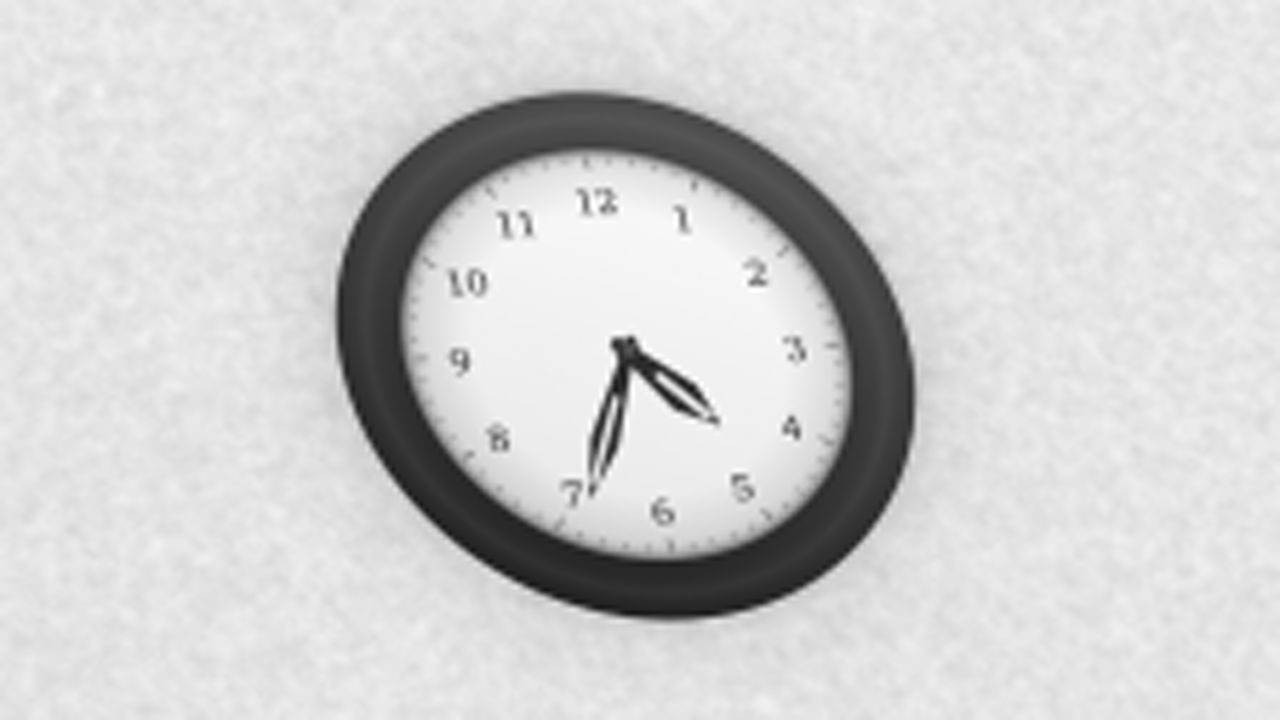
4:34
